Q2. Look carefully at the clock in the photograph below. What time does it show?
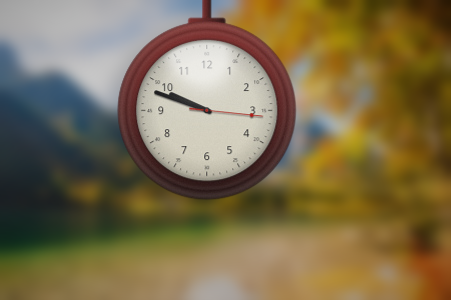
9:48:16
